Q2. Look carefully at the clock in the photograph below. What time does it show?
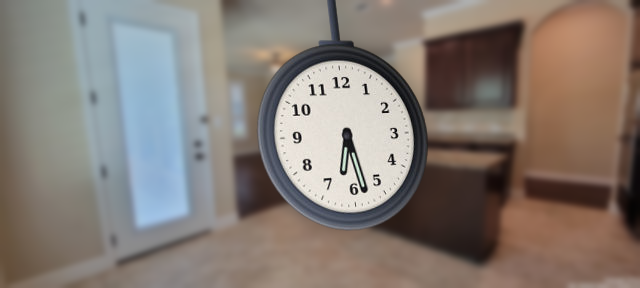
6:28
